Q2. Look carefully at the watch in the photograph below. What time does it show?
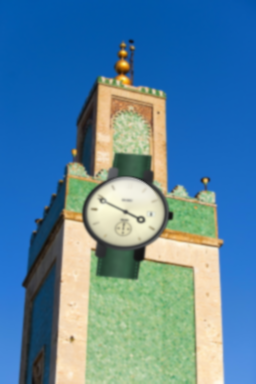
3:49
